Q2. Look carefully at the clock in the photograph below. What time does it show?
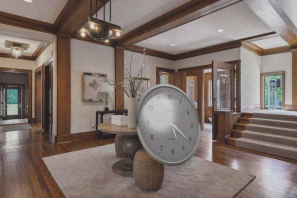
5:21
